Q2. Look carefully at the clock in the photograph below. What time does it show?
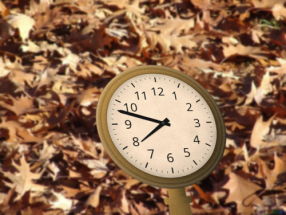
7:48
